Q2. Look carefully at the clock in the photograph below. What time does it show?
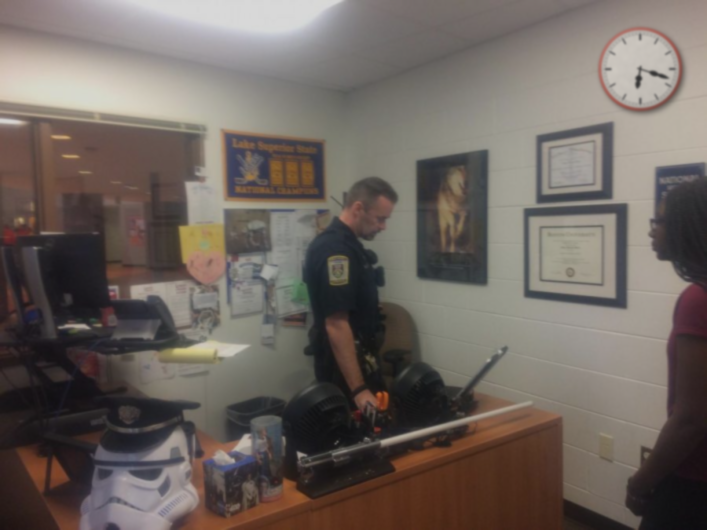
6:18
